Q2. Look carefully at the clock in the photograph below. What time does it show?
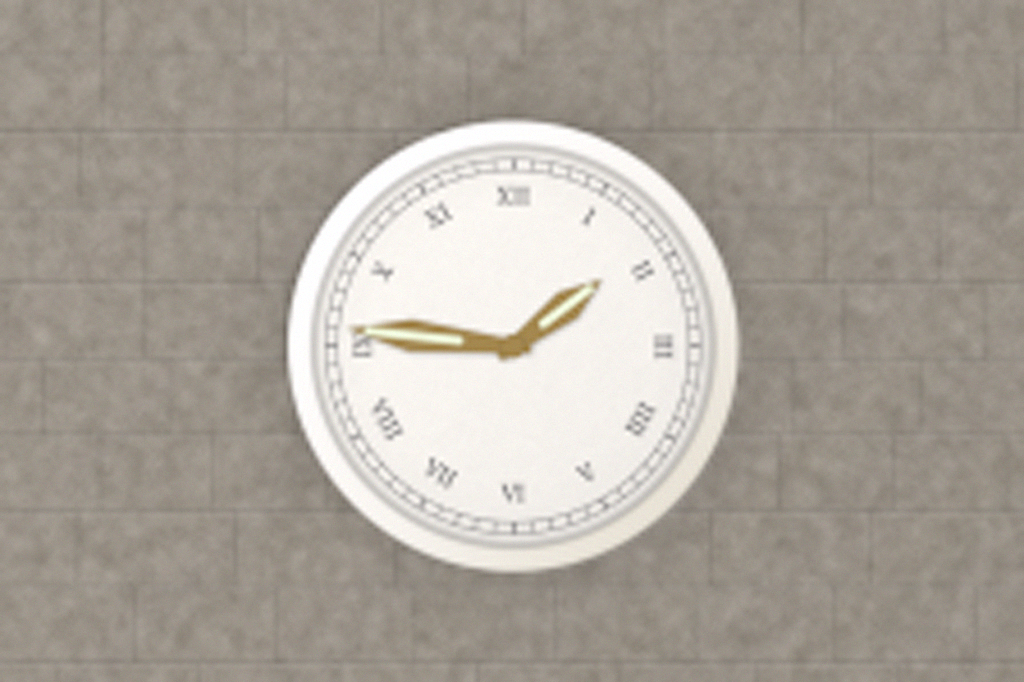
1:46
